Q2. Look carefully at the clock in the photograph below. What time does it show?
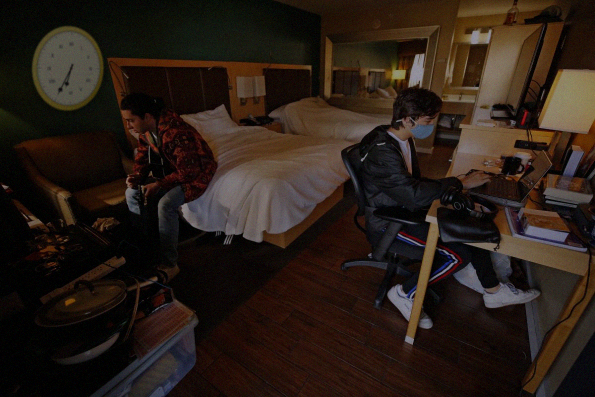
6:35
